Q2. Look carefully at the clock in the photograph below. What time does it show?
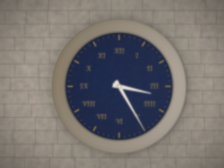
3:25
